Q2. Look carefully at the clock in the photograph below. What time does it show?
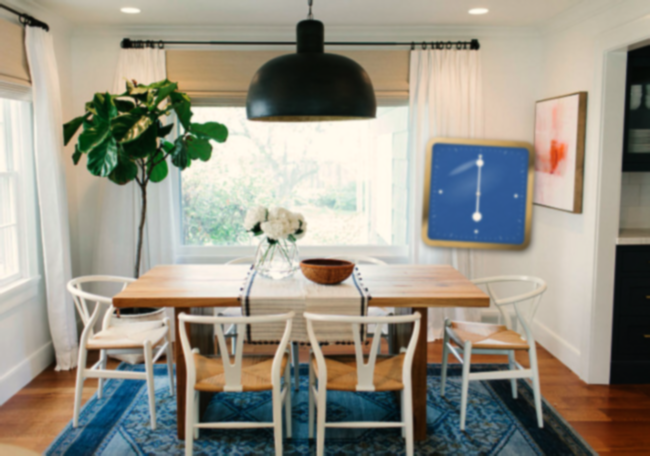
6:00
